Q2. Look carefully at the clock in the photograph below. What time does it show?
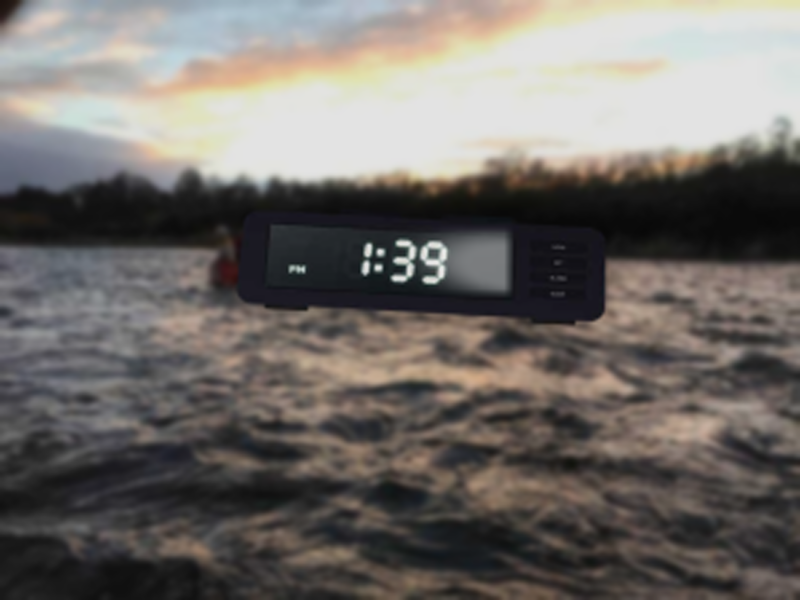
1:39
